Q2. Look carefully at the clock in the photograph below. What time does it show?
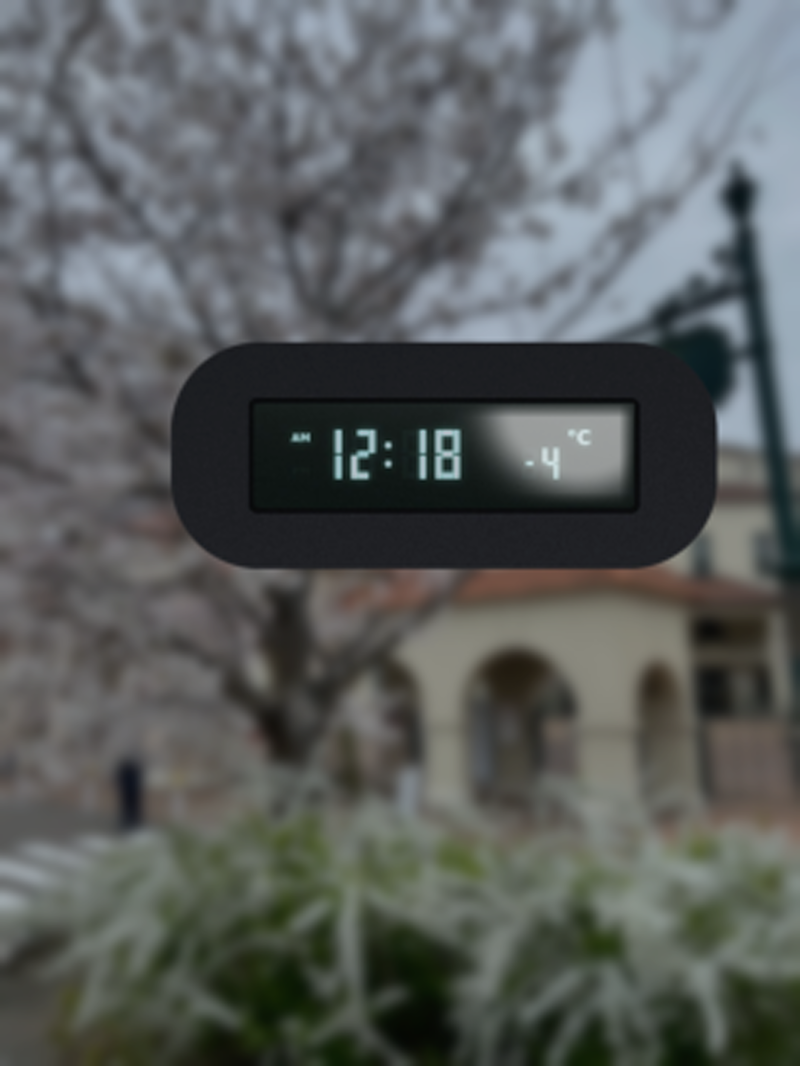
12:18
